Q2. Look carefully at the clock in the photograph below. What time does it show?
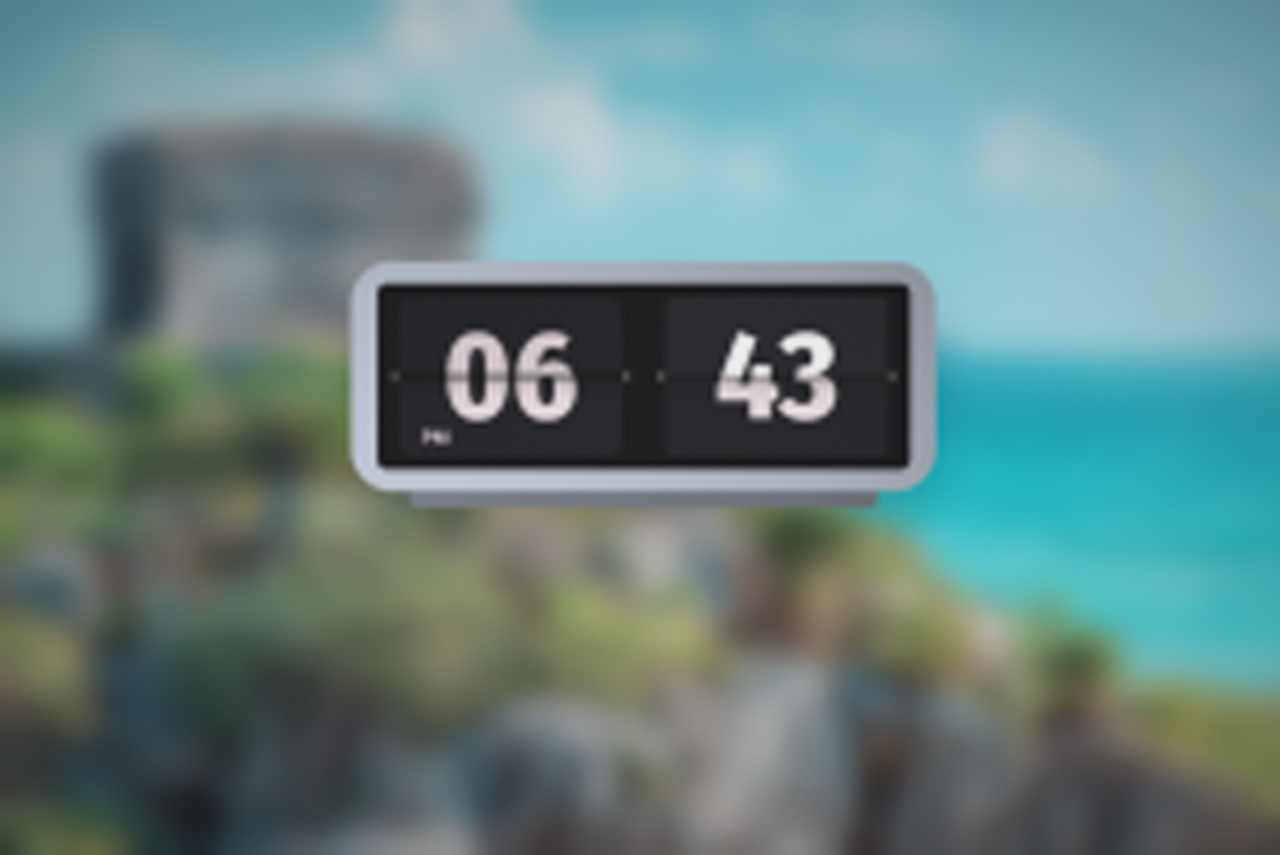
6:43
